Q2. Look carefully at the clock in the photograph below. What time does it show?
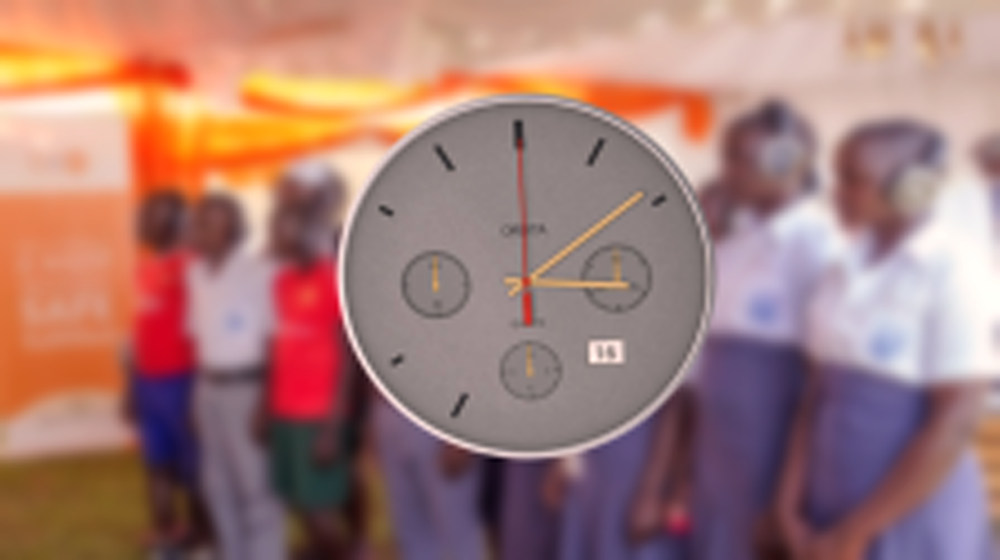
3:09
